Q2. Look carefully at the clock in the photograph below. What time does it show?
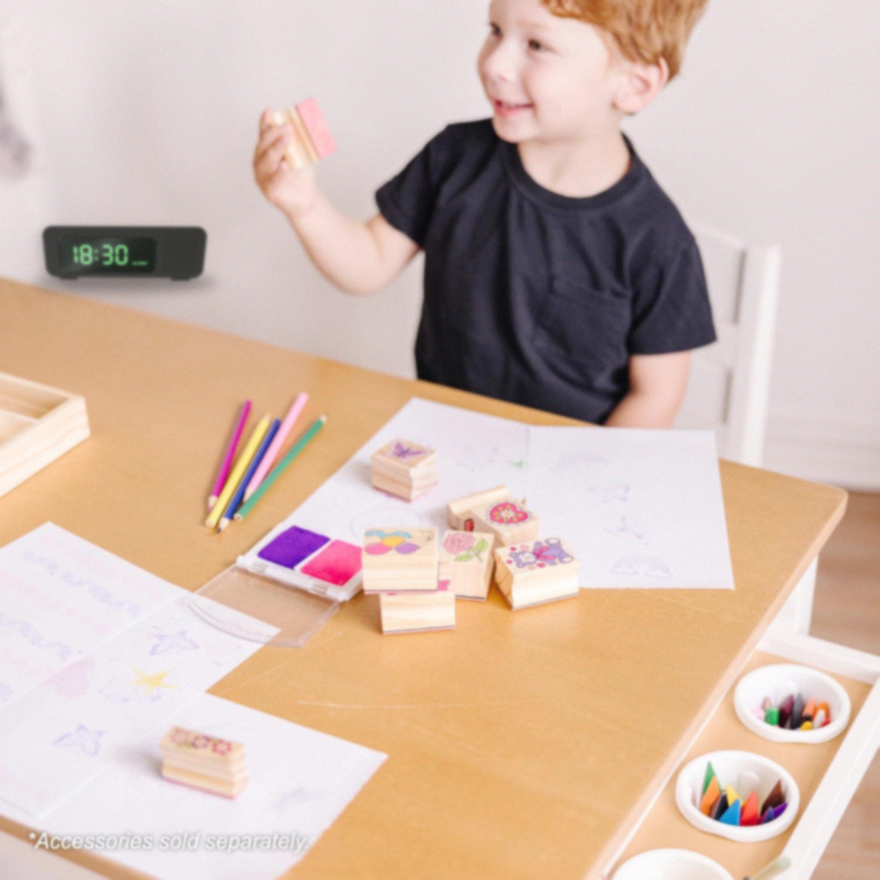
18:30
